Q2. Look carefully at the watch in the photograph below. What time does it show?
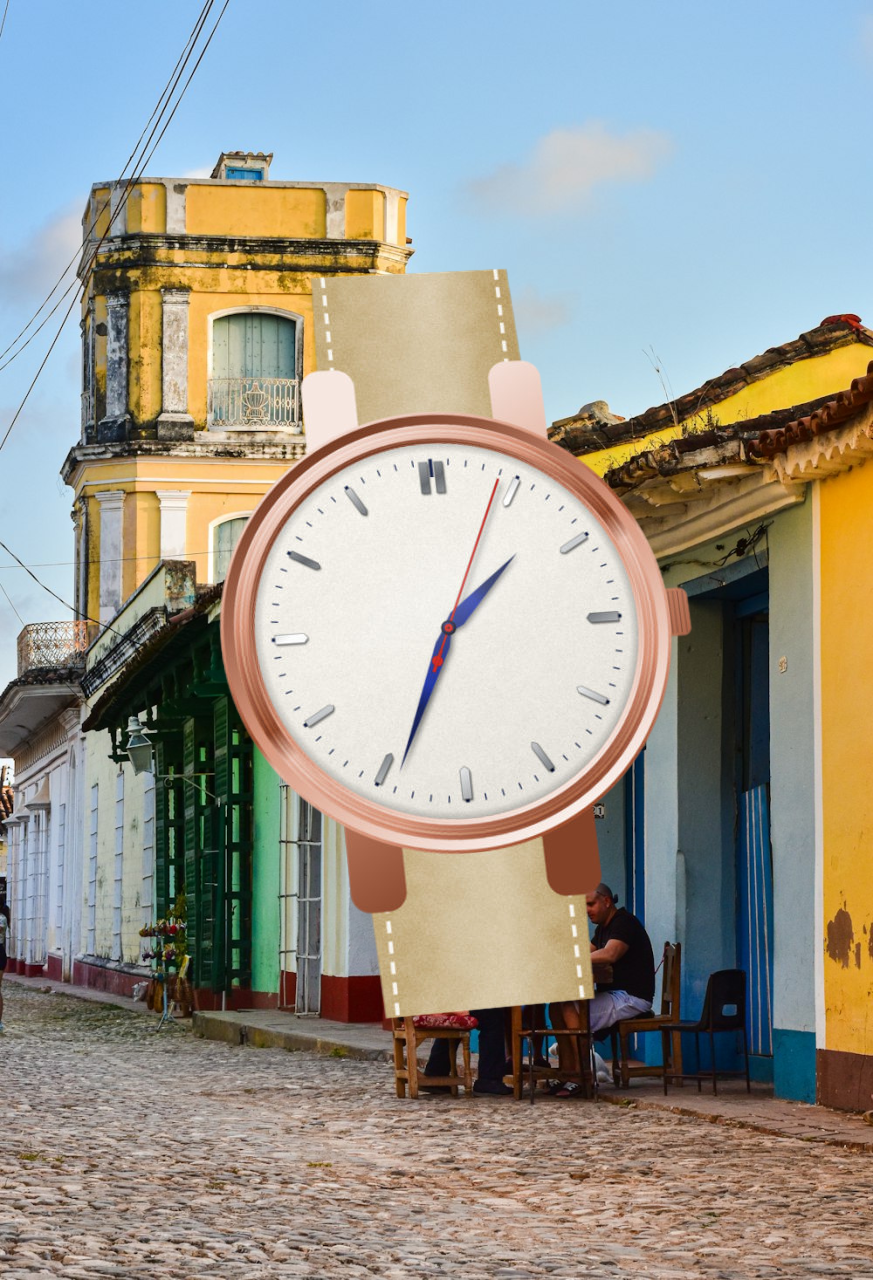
1:34:04
